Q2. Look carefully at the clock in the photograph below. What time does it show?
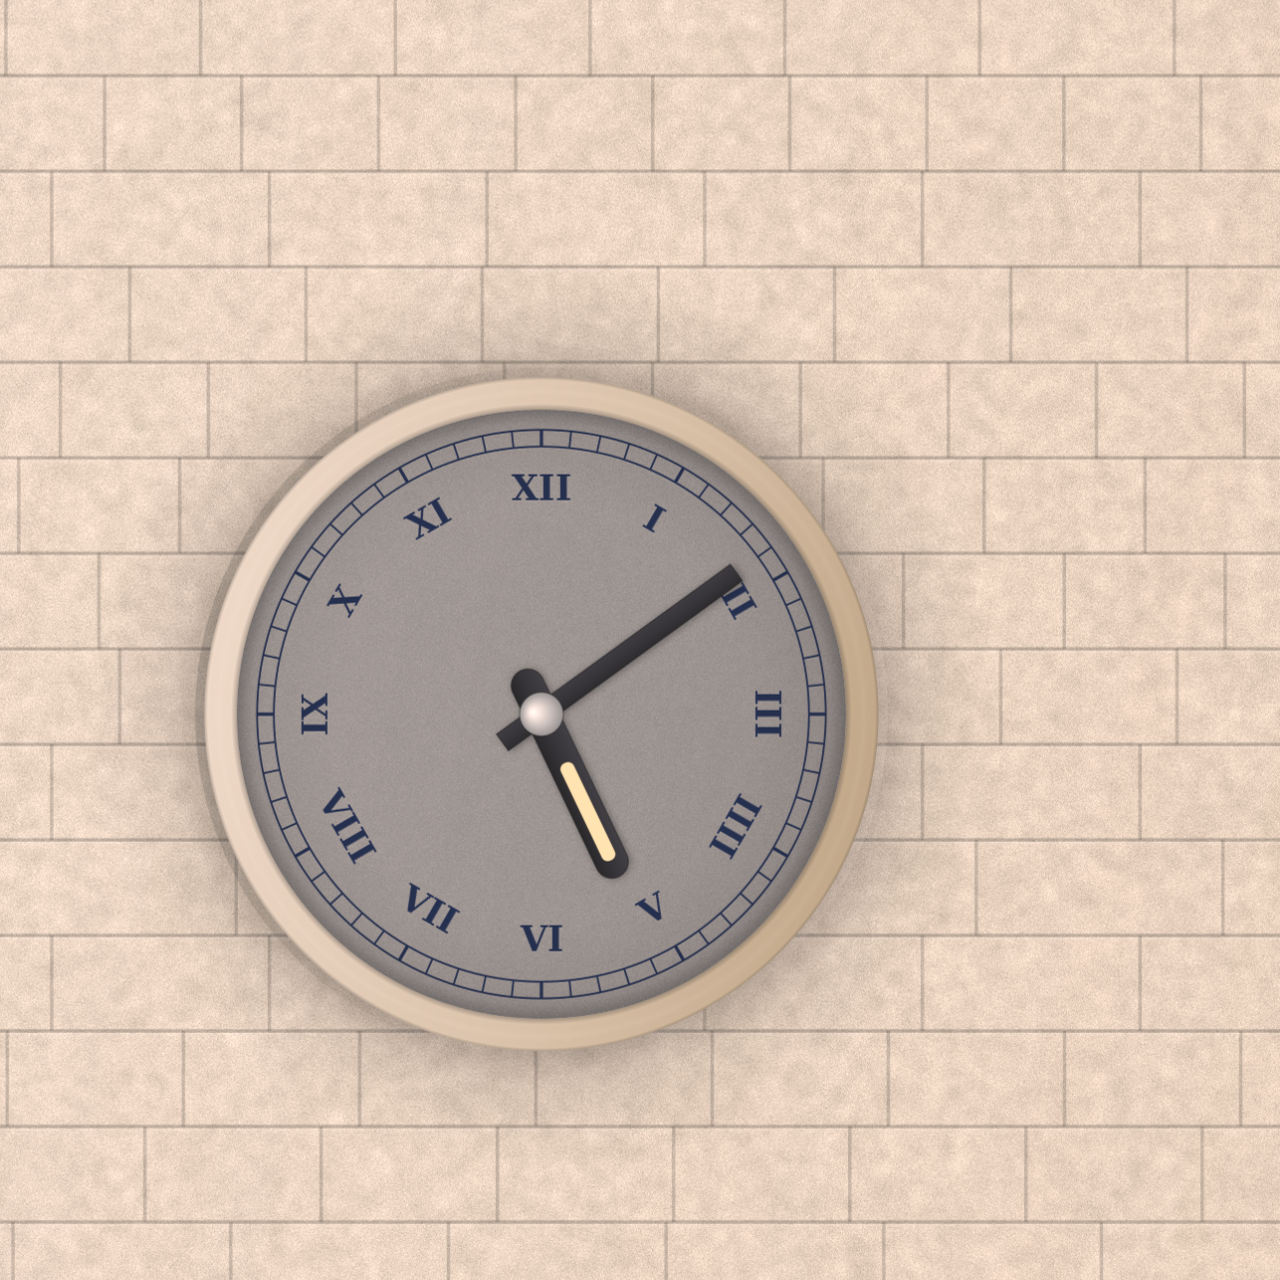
5:09
